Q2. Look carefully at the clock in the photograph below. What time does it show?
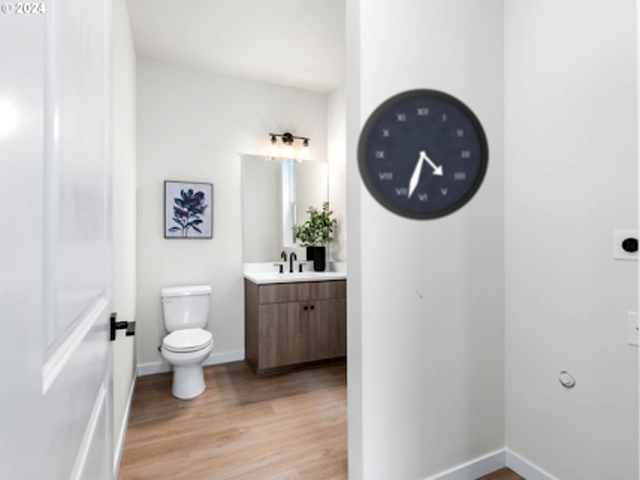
4:33
